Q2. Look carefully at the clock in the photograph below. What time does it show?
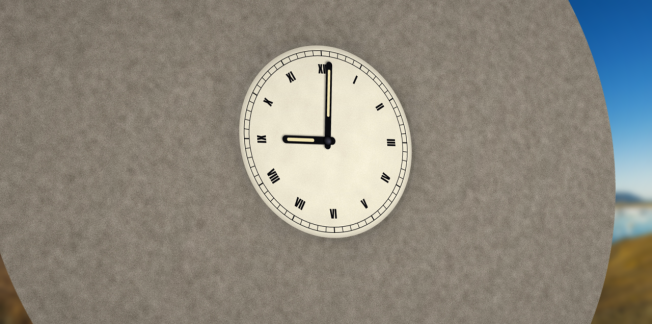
9:01
